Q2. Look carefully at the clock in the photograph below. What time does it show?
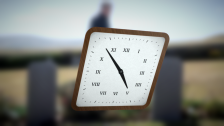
4:53
